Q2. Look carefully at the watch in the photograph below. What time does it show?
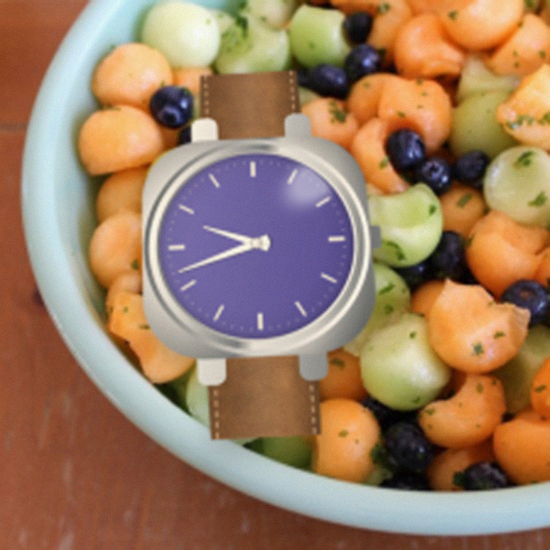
9:42
